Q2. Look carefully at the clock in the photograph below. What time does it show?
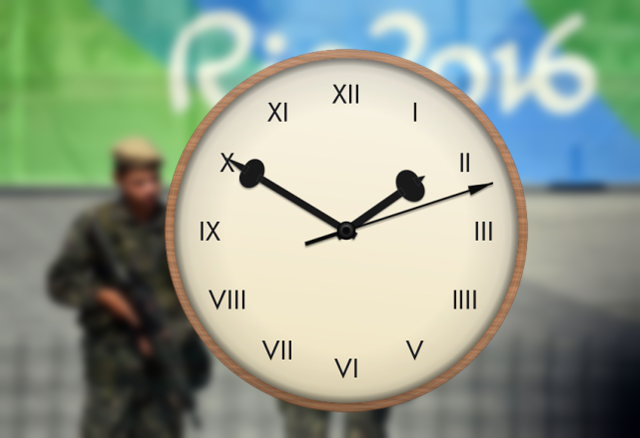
1:50:12
